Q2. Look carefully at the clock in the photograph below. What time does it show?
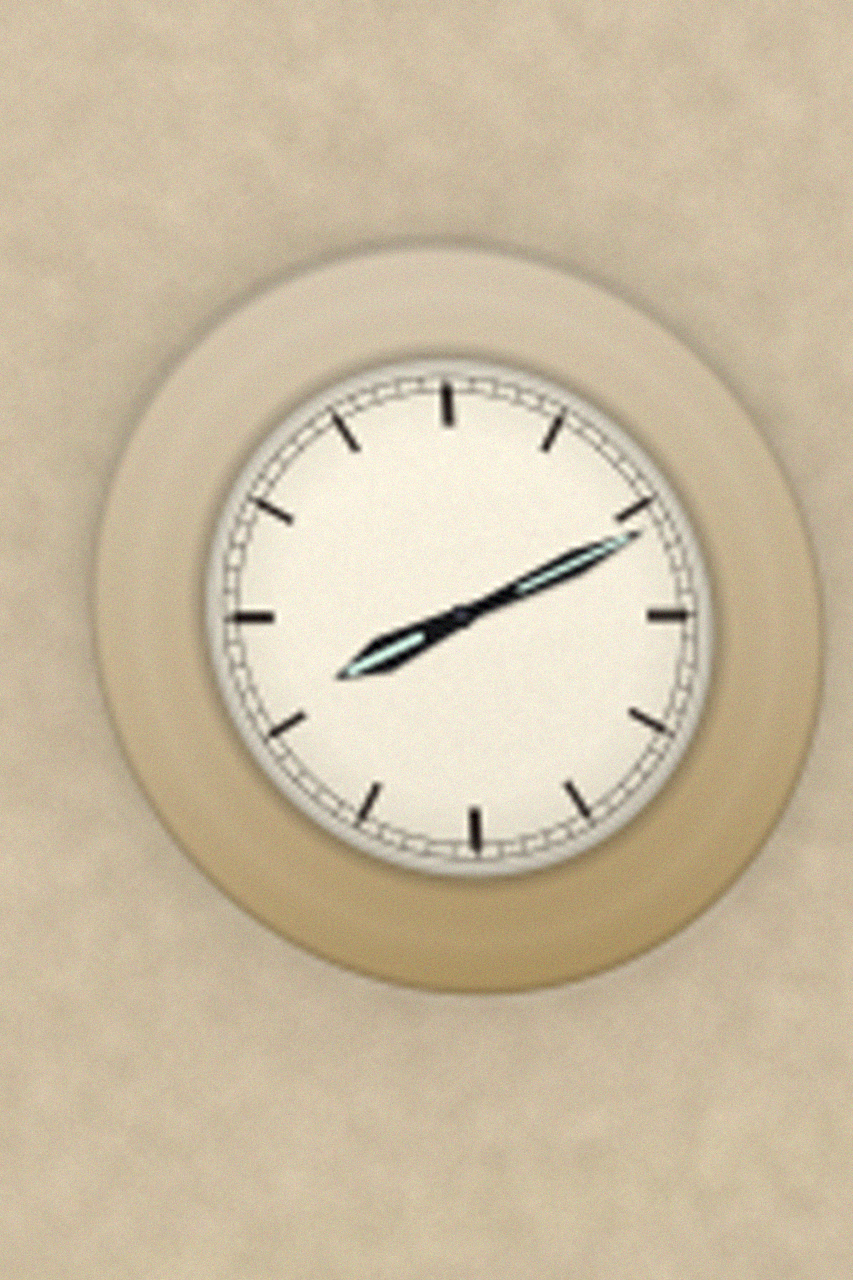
8:11
